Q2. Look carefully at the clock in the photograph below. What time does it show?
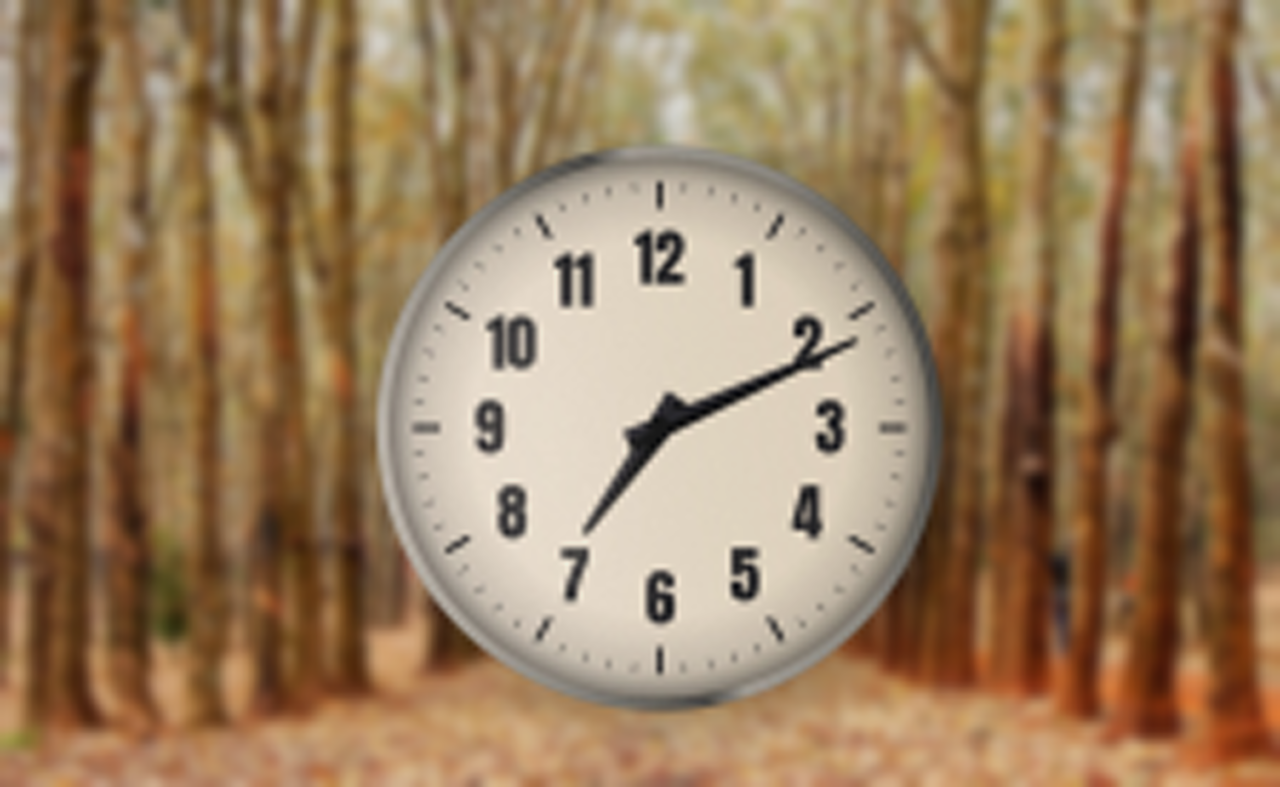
7:11
